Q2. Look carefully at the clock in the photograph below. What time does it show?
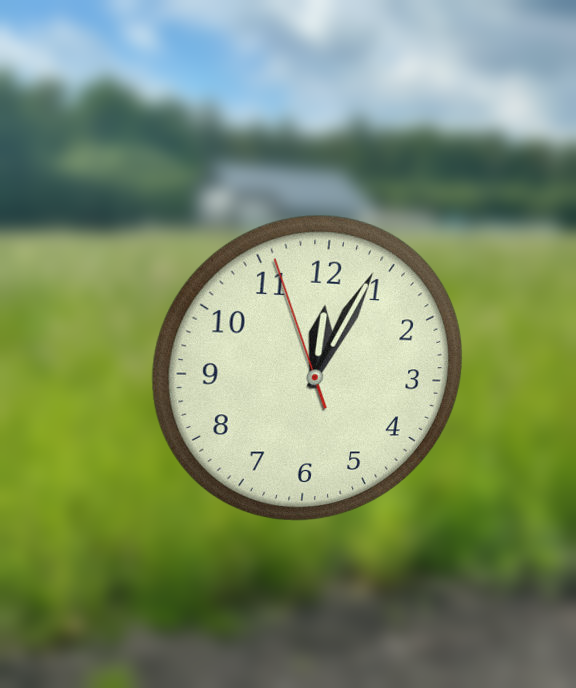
12:03:56
